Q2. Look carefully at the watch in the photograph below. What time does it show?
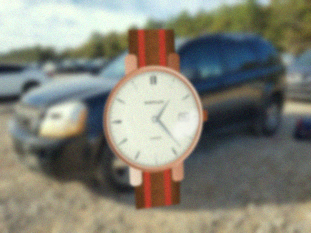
1:23
